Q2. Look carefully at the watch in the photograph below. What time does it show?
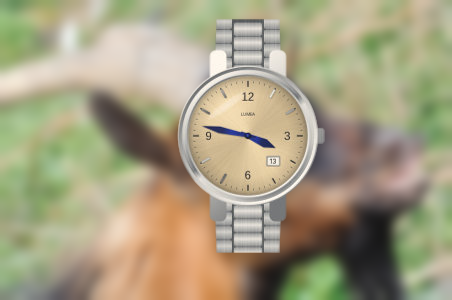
3:47
